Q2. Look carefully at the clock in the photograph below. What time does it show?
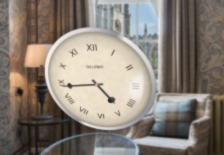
4:44
